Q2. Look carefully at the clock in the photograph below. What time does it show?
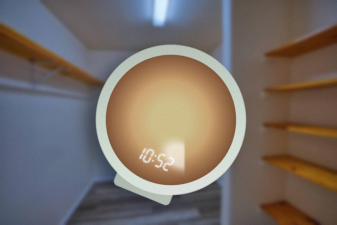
10:52
